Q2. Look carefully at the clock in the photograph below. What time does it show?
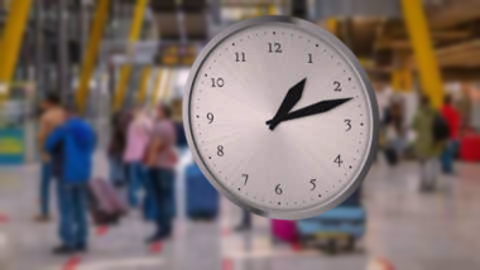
1:12
